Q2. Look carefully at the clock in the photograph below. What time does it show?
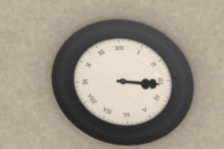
3:16
